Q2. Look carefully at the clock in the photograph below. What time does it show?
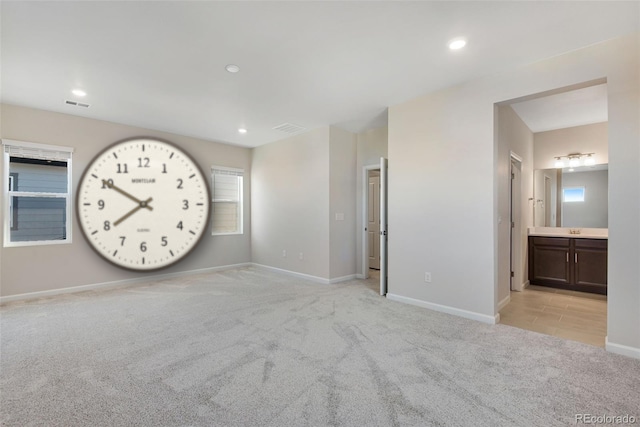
7:50
